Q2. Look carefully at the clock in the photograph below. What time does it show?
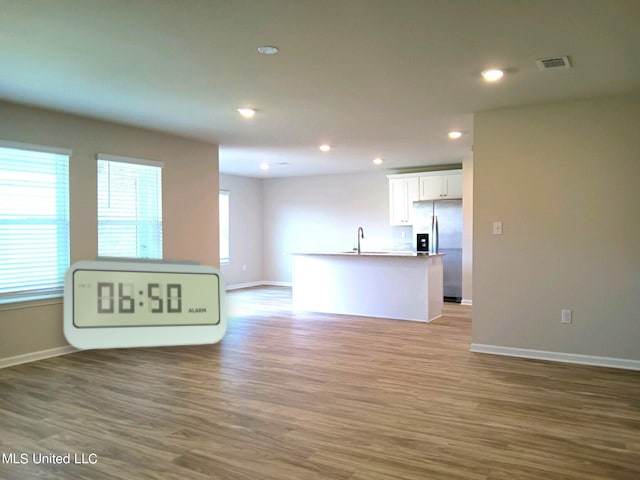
6:50
